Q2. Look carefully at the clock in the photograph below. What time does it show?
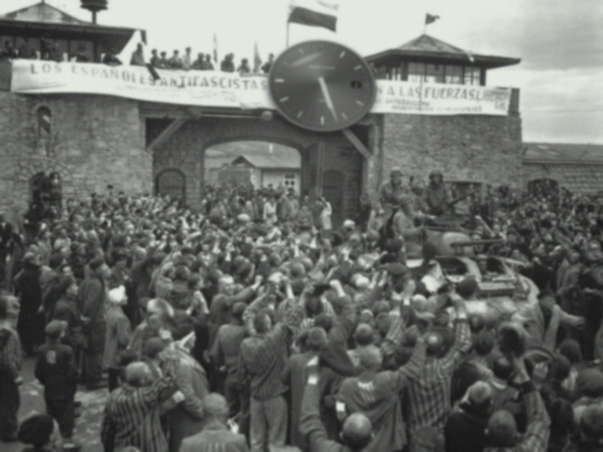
5:27
